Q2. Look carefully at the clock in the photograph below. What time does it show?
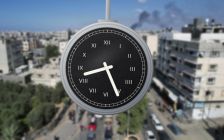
8:26
